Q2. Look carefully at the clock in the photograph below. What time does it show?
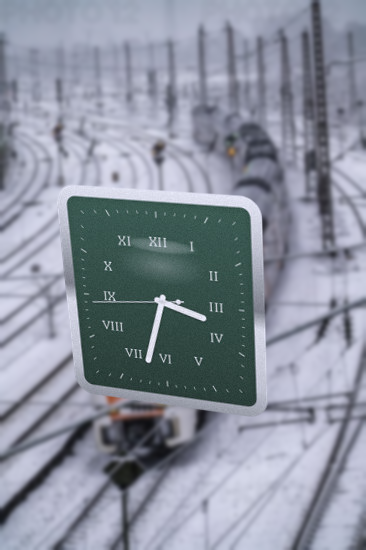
3:32:44
